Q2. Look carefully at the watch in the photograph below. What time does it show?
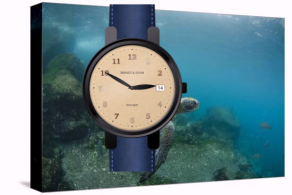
2:50
